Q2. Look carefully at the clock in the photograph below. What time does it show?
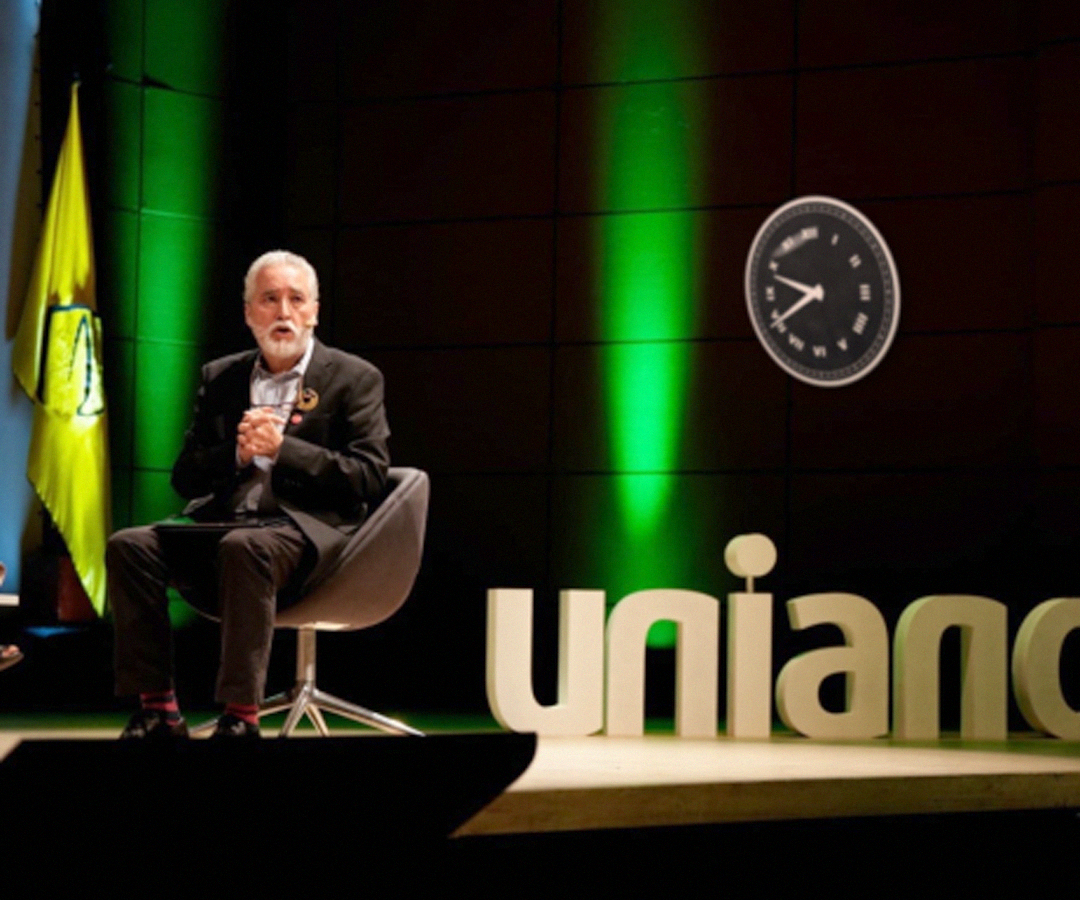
9:40
